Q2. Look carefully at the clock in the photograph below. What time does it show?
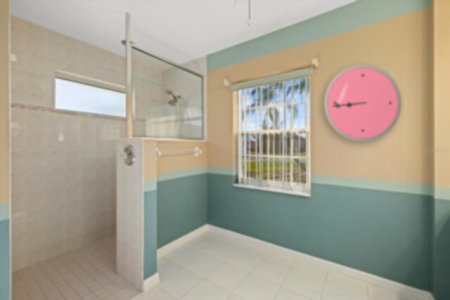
8:44
